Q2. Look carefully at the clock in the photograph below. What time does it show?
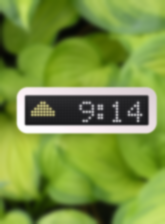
9:14
